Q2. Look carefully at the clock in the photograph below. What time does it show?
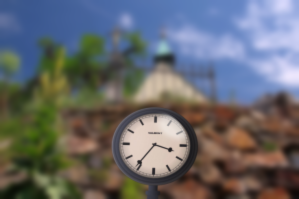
3:36
